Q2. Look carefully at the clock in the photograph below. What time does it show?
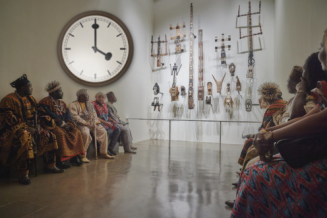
4:00
